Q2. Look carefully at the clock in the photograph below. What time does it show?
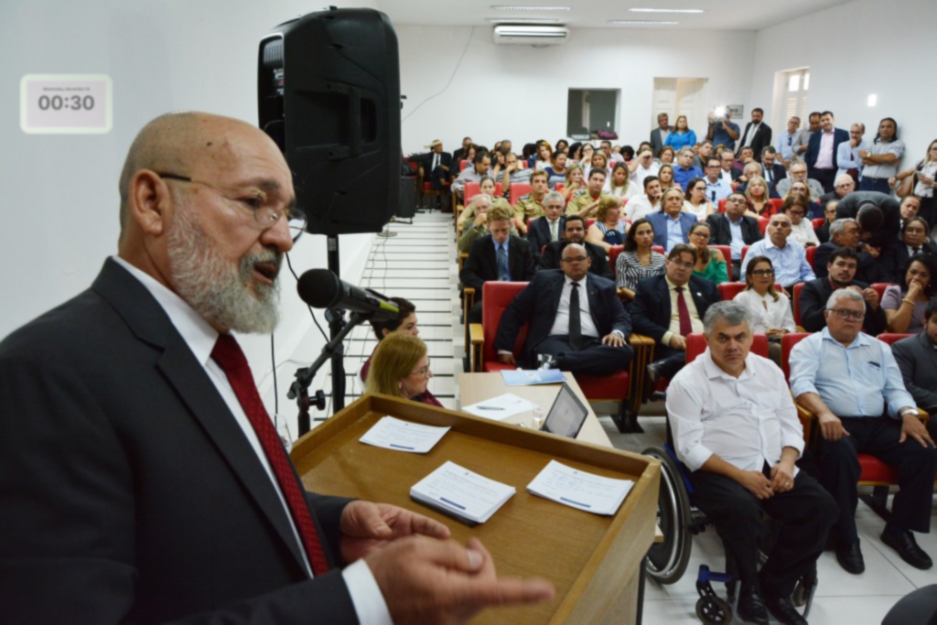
0:30
